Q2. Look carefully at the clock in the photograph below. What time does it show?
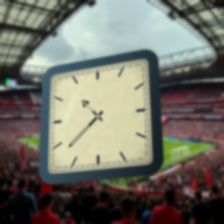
10:38
